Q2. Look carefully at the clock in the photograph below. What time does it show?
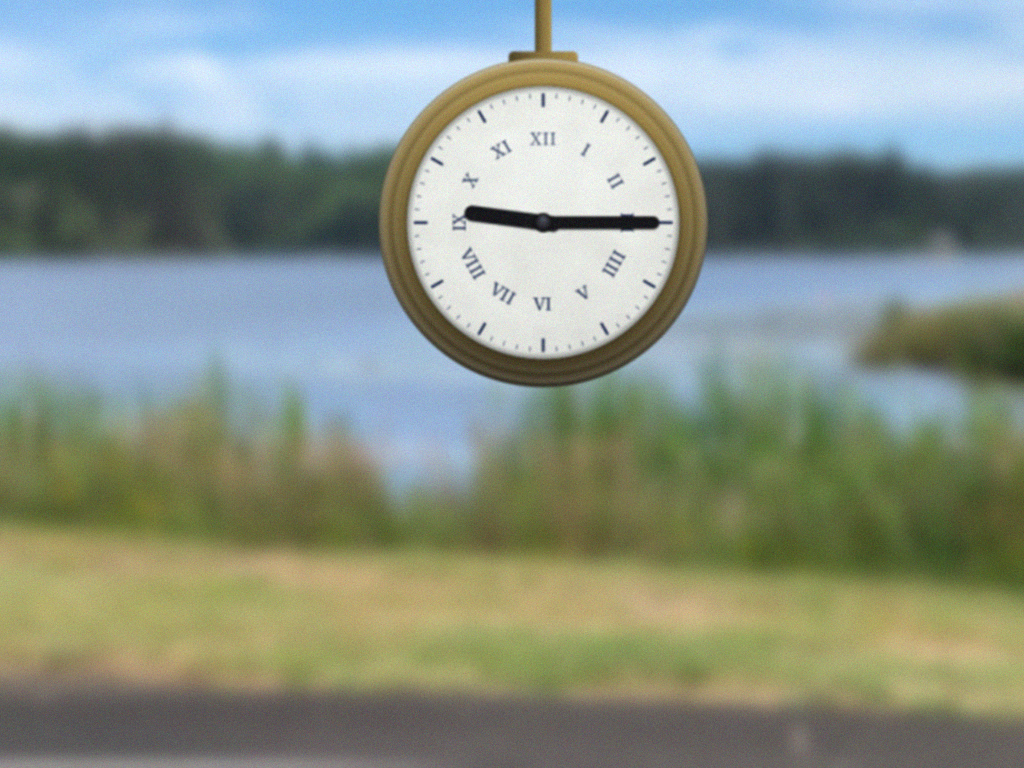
9:15
